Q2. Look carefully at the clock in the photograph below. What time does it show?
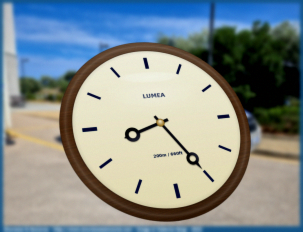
8:25
